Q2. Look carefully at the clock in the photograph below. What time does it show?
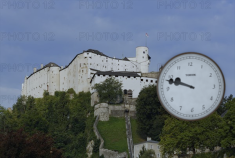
9:48
